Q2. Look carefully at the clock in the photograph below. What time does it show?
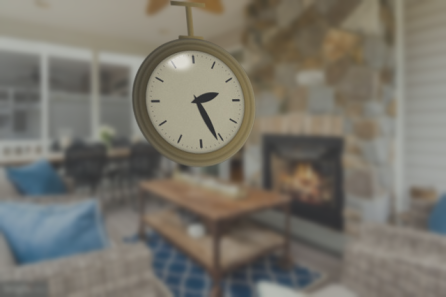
2:26
